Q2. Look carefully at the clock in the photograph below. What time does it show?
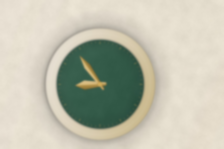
8:54
